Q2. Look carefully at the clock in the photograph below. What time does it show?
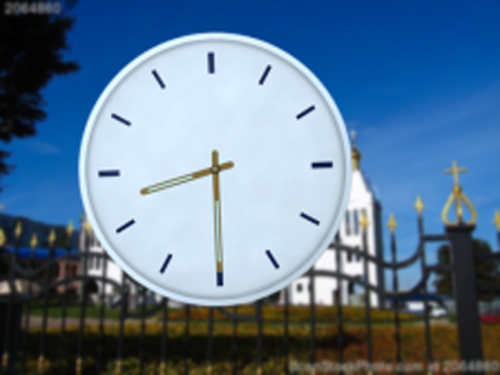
8:30
